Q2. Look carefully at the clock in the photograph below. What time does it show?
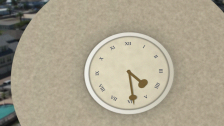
4:29
